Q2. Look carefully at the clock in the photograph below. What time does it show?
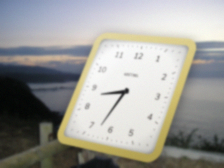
8:33
